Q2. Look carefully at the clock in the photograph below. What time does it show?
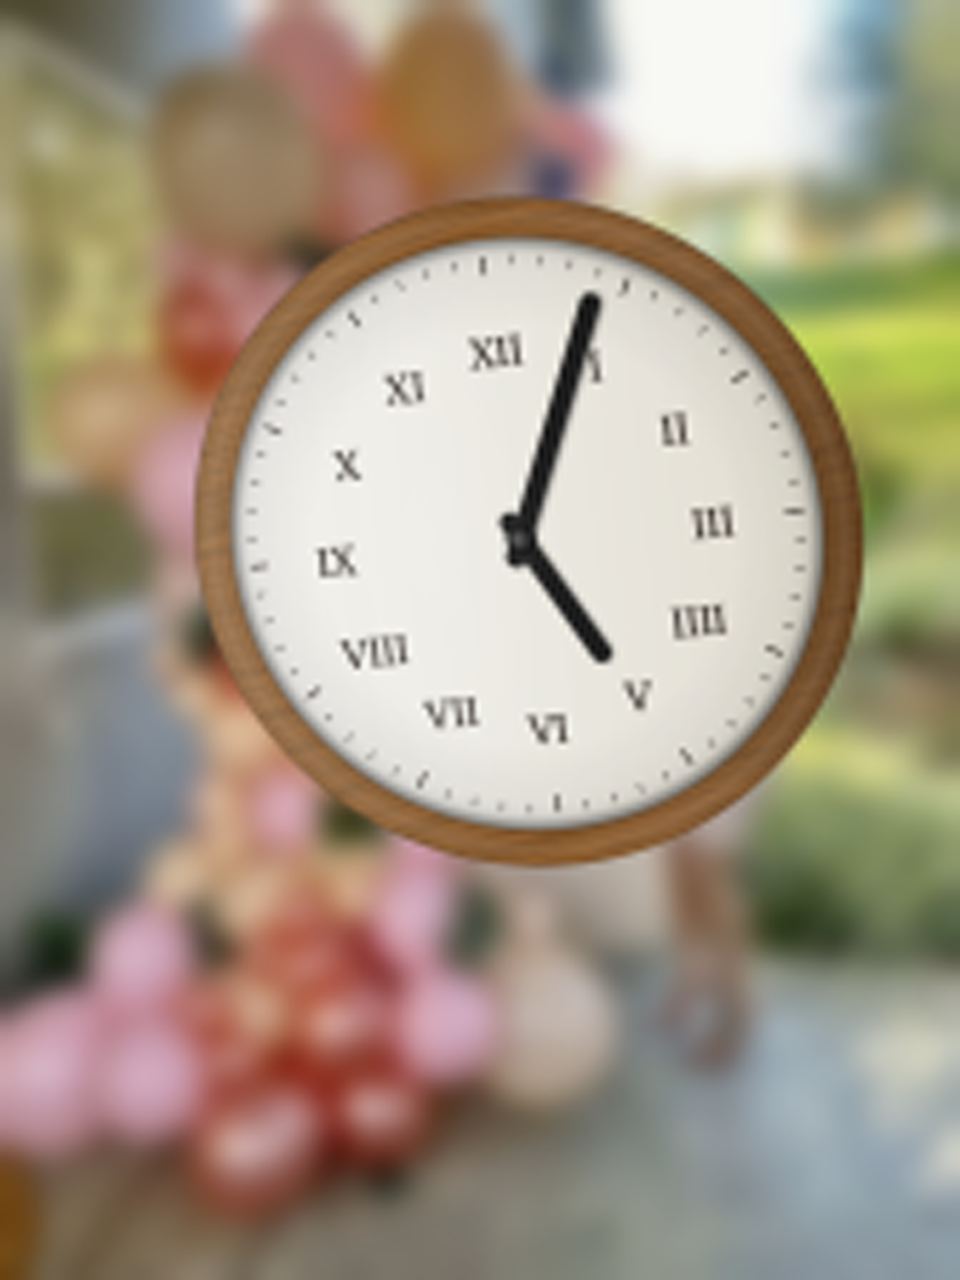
5:04
